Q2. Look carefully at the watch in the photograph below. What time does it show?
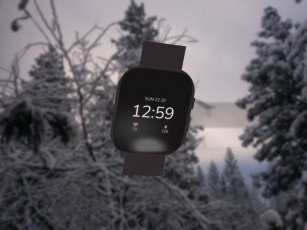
12:59
